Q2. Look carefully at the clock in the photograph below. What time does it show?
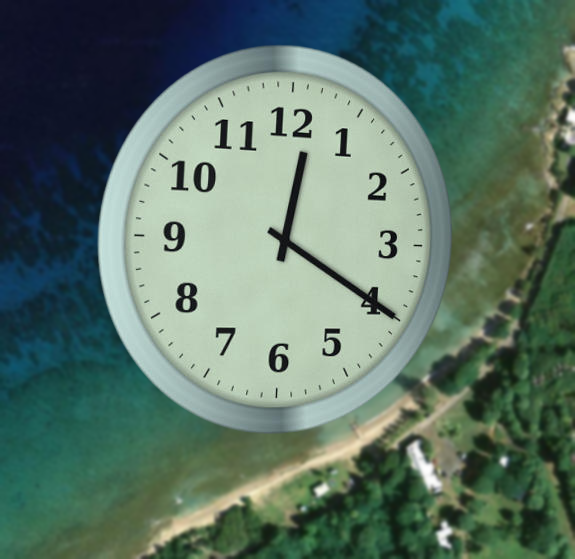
12:20
